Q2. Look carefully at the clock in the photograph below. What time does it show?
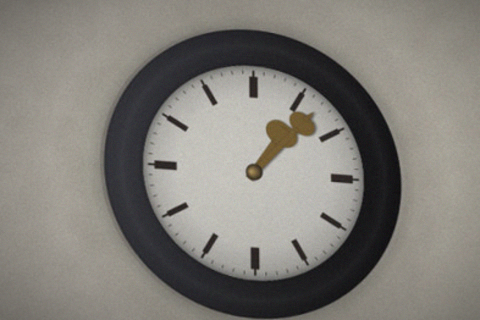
1:07
